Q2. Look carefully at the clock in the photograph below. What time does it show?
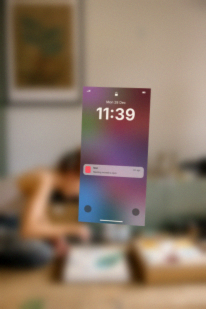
11:39
